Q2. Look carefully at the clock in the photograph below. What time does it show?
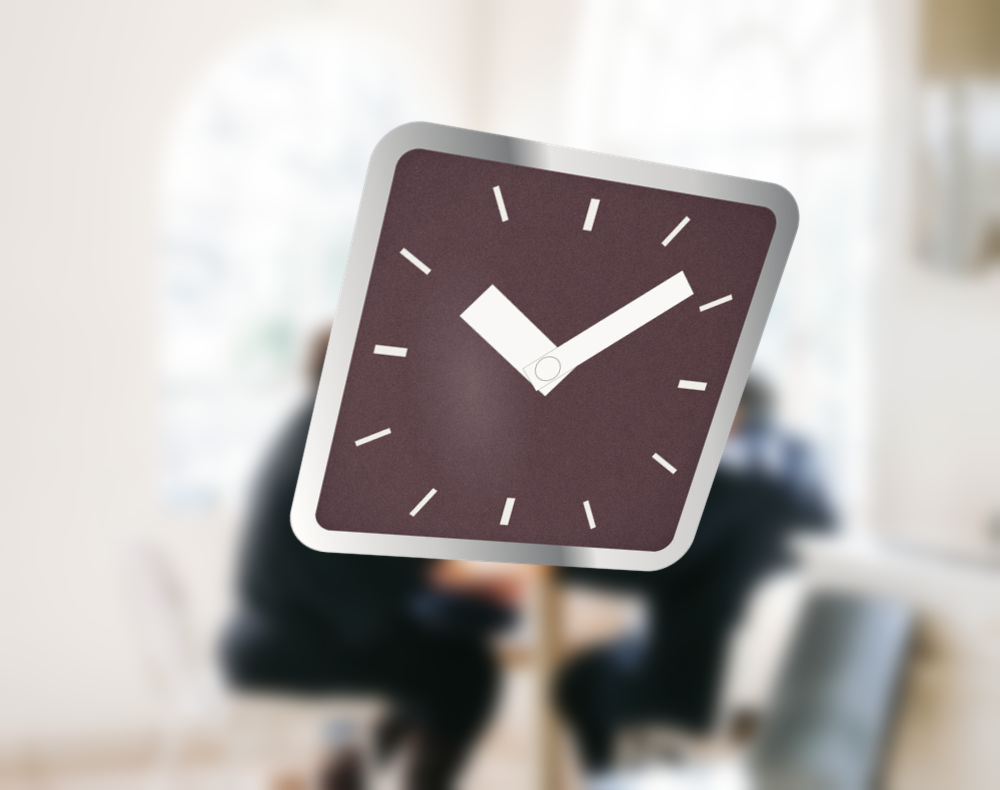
10:08
